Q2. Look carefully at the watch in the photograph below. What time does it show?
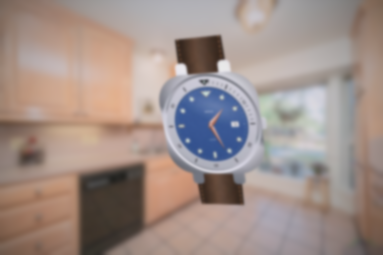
1:26
